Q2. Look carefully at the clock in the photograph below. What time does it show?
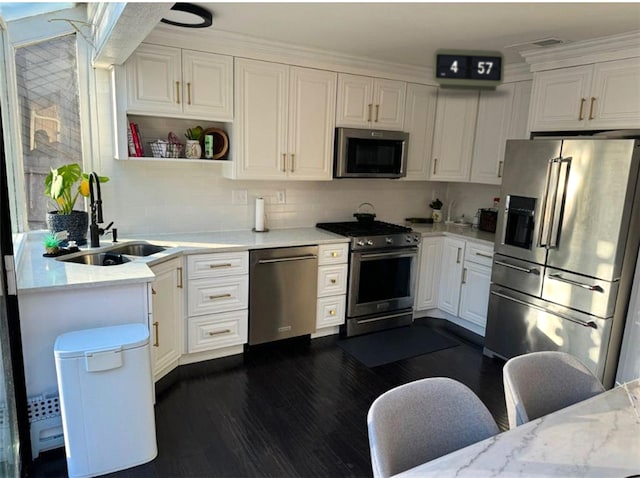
4:57
